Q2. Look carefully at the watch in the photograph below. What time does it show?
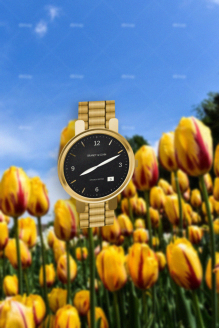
8:11
